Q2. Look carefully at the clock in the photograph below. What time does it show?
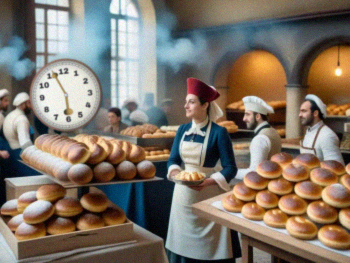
5:56
